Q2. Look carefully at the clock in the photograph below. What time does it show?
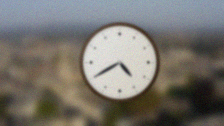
4:40
